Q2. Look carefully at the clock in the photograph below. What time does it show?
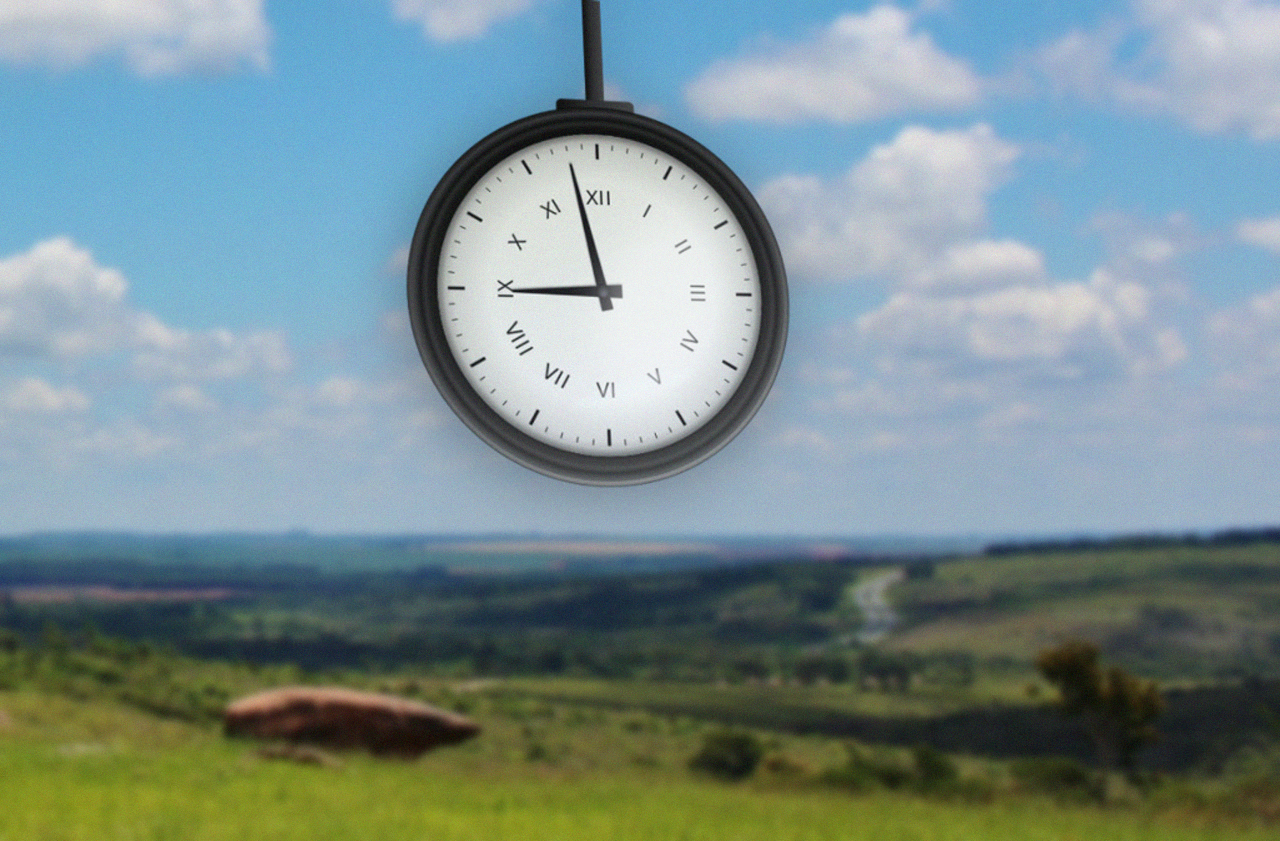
8:58
